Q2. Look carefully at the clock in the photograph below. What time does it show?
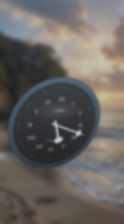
5:18
